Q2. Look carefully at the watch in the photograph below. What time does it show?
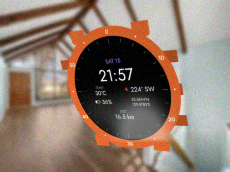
21:57
